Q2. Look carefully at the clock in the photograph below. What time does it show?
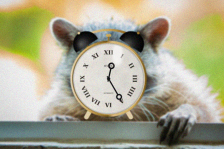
12:25
